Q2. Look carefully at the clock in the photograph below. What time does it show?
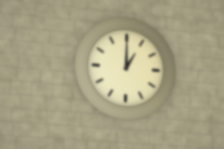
1:00
